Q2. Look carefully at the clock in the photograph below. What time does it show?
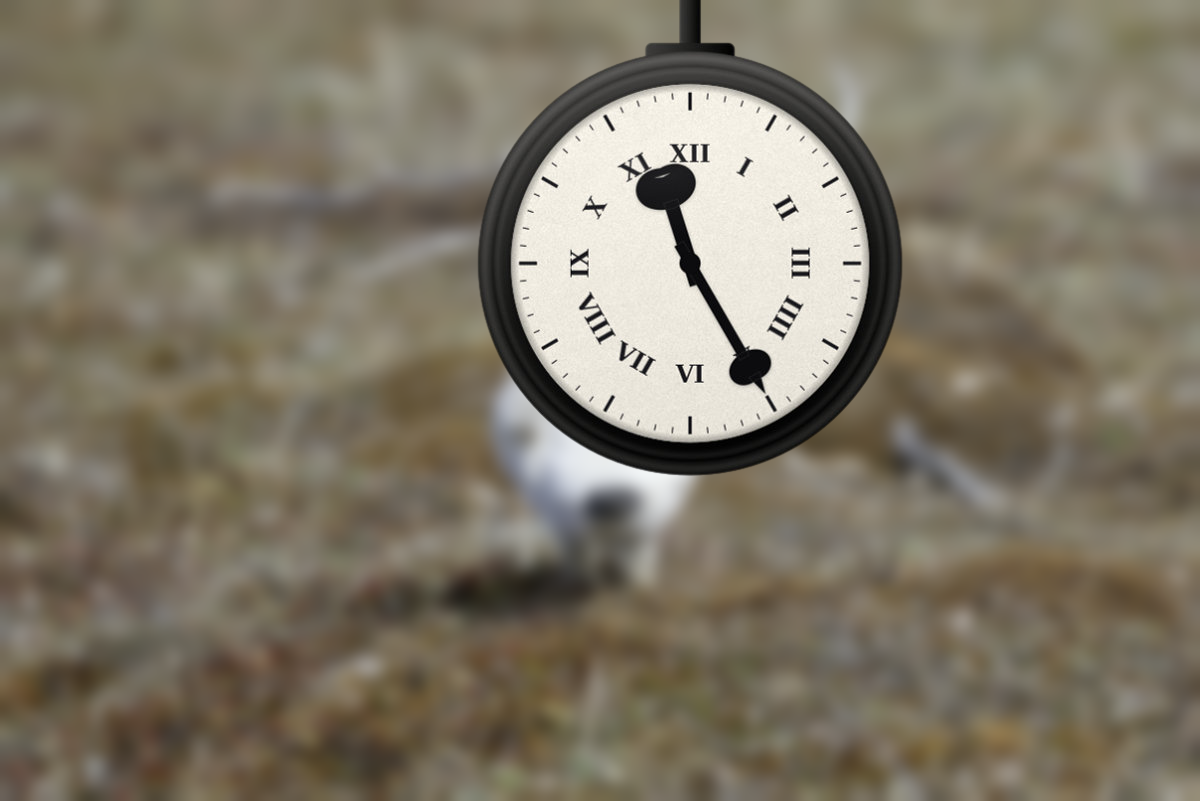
11:25
